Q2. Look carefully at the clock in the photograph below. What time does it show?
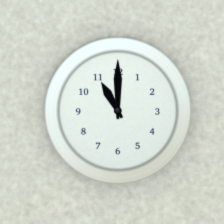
11:00
